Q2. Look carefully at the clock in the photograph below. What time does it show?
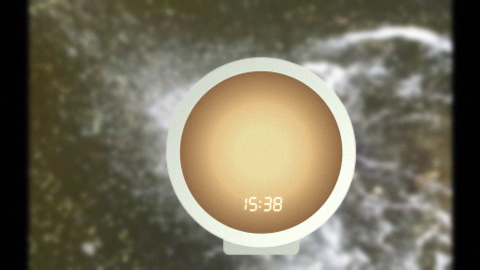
15:38
